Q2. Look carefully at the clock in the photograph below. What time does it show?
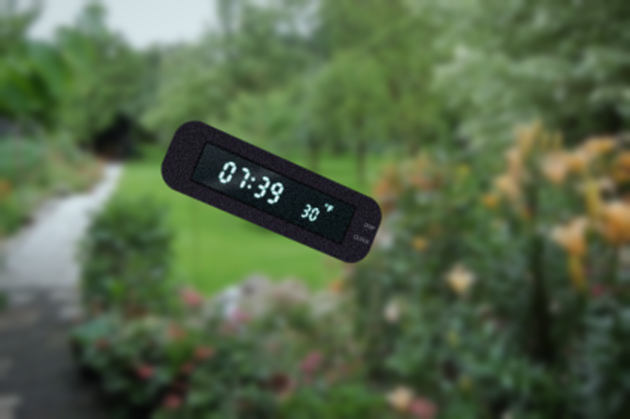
7:39
